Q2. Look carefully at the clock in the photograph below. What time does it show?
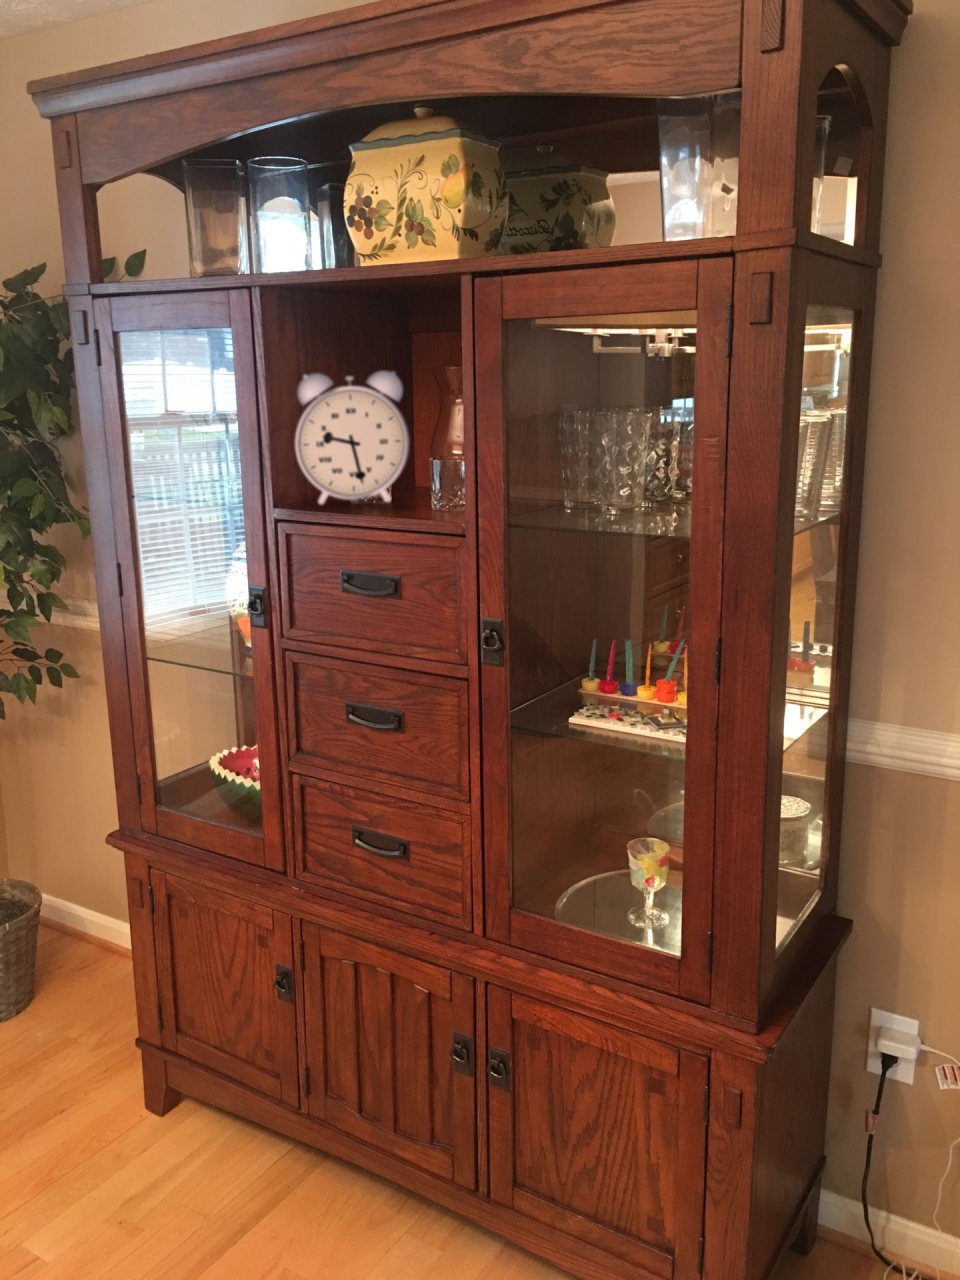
9:28
